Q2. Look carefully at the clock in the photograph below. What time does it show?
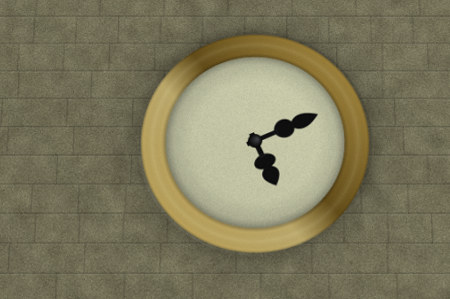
5:11
